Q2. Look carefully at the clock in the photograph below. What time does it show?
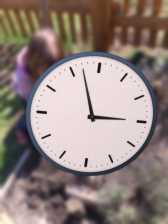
2:57
